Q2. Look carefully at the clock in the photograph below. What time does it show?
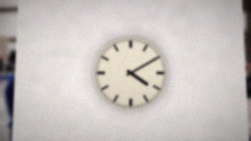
4:10
